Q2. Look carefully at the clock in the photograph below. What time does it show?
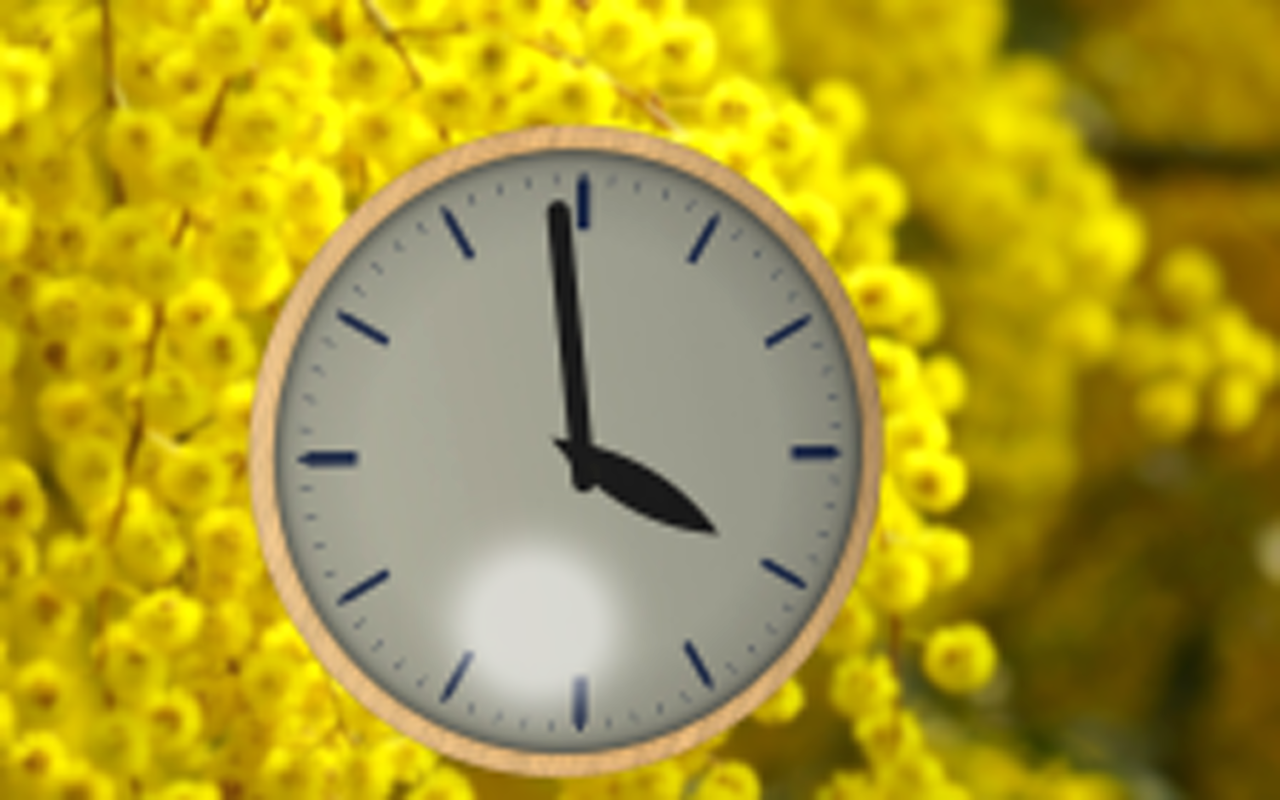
3:59
